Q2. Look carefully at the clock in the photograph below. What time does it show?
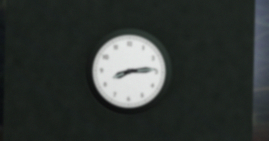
8:14
